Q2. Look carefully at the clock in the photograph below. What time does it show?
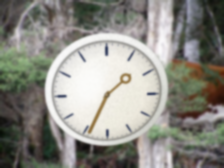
1:34
